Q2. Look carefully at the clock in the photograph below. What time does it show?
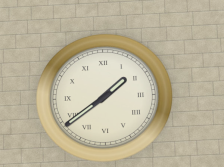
1:39
